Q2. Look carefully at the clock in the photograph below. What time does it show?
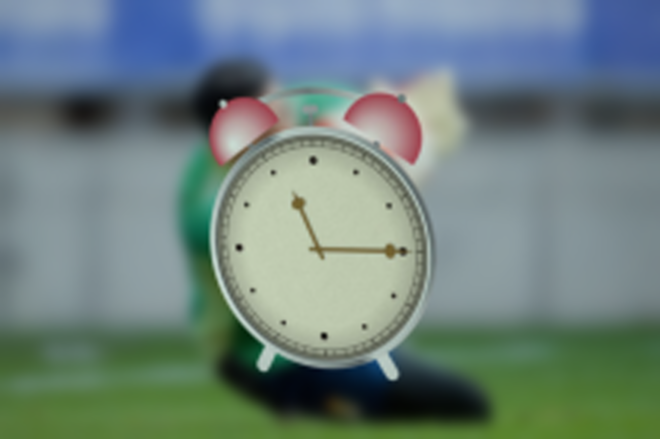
11:15
